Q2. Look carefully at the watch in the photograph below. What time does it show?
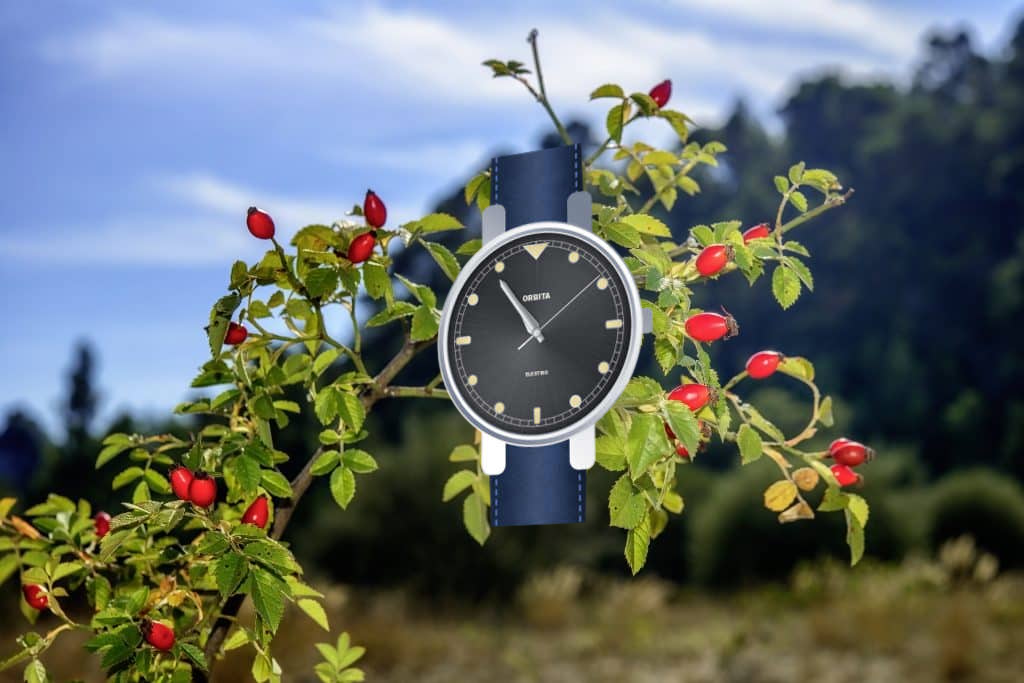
10:54:09
